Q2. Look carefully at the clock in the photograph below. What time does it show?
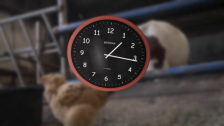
1:16
